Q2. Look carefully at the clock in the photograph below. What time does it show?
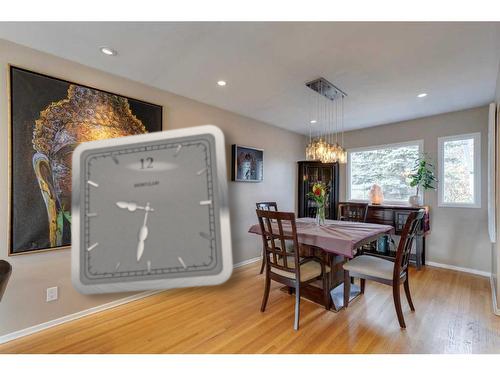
9:32
